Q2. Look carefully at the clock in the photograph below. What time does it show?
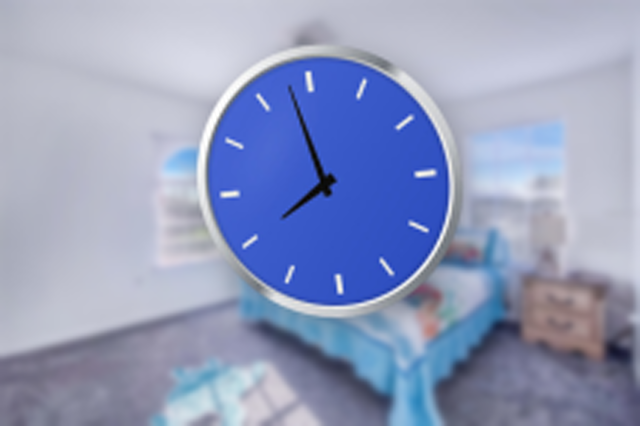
7:58
